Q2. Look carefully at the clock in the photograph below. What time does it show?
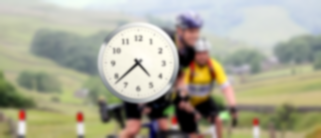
4:38
